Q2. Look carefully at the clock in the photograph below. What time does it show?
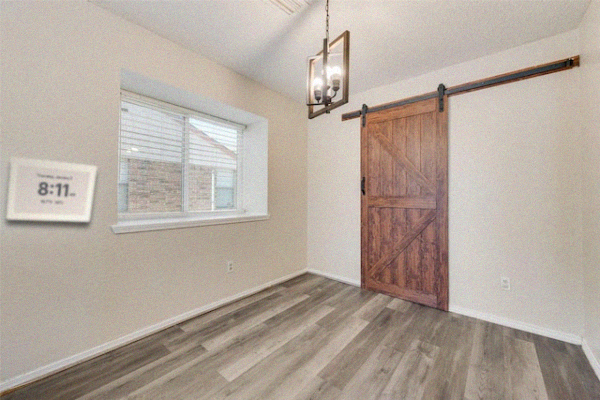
8:11
